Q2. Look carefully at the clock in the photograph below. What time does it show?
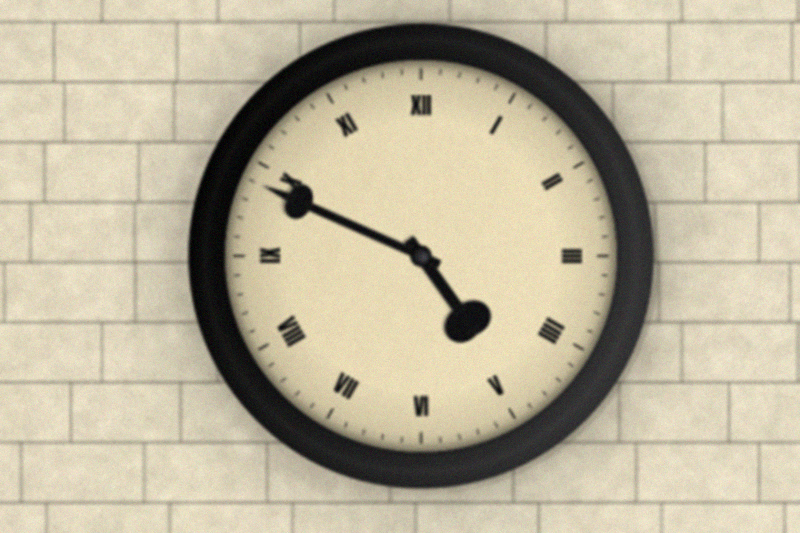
4:49
